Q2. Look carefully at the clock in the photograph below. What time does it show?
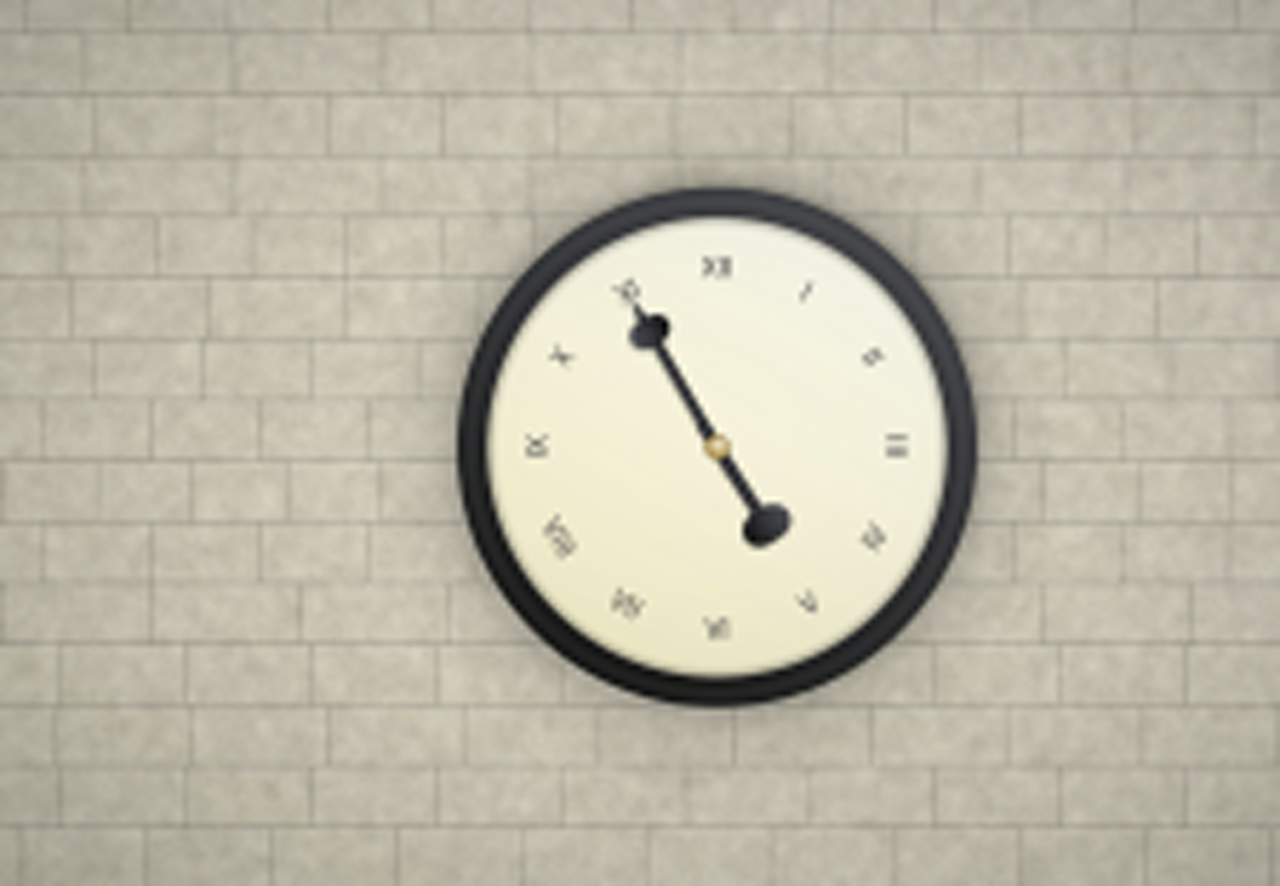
4:55
